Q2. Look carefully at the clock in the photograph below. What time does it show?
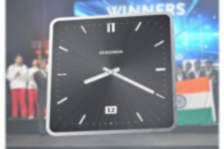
8:20
